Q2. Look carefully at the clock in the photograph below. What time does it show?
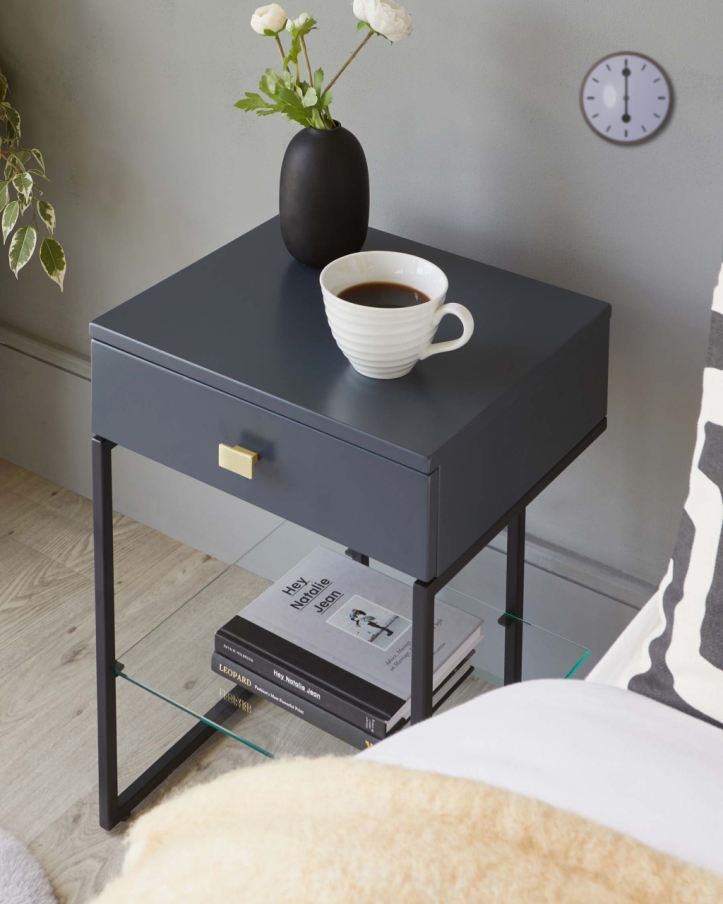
6:00
